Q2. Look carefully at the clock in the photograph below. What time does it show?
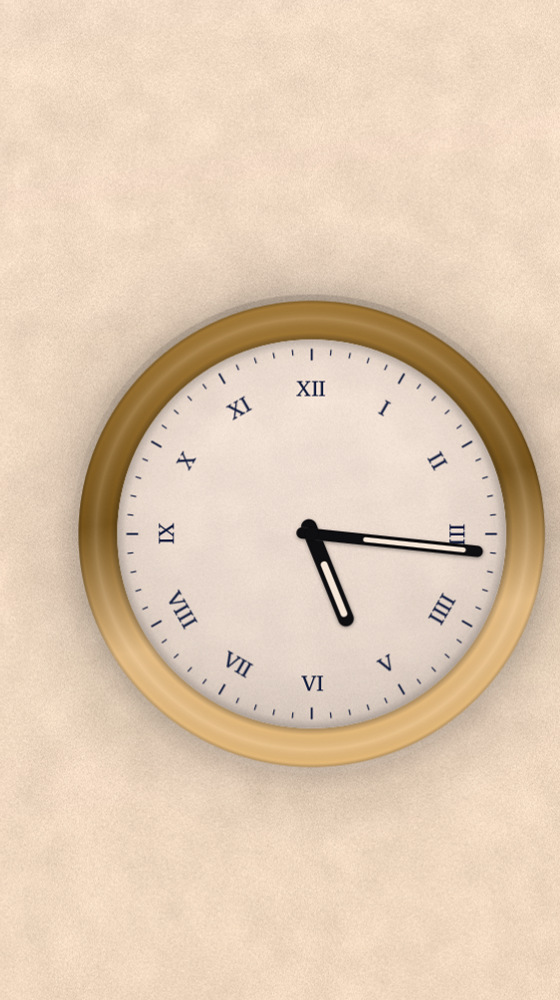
5:16
